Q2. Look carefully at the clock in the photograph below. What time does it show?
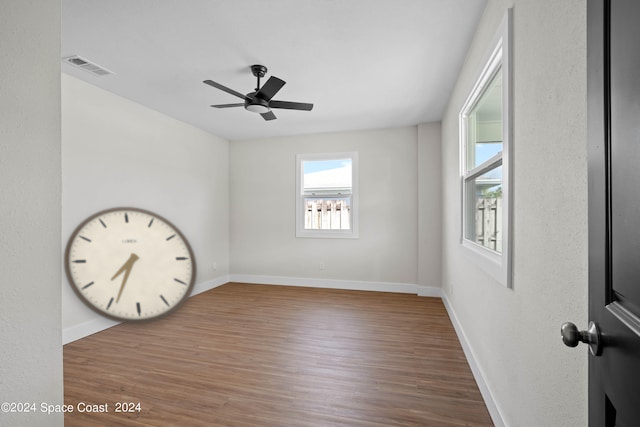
7:34
